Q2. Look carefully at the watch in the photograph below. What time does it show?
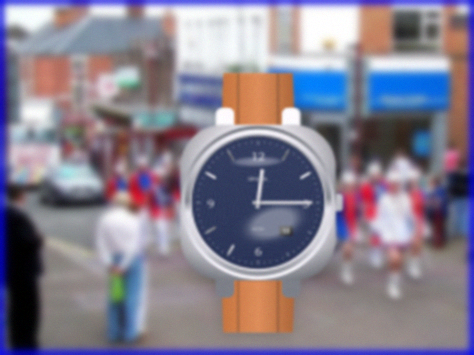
12:15
